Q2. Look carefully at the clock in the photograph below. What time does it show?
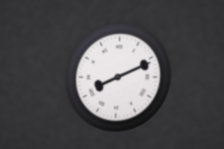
8:11
